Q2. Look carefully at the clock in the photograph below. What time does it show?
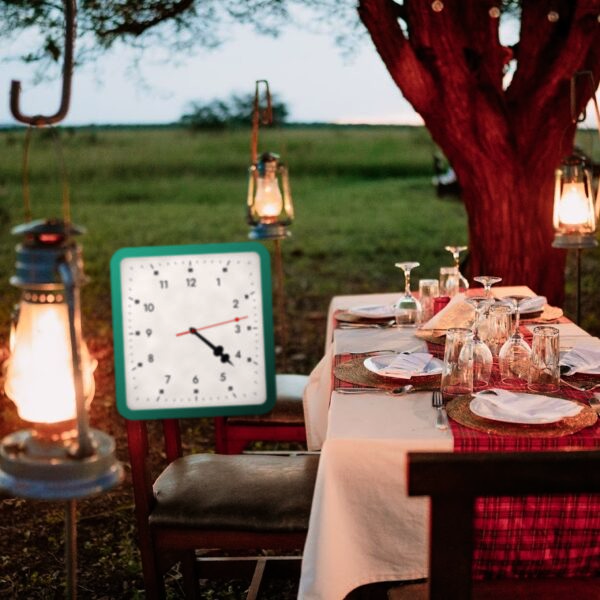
4:22:13
